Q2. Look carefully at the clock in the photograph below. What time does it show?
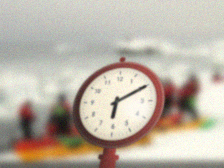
6:10
